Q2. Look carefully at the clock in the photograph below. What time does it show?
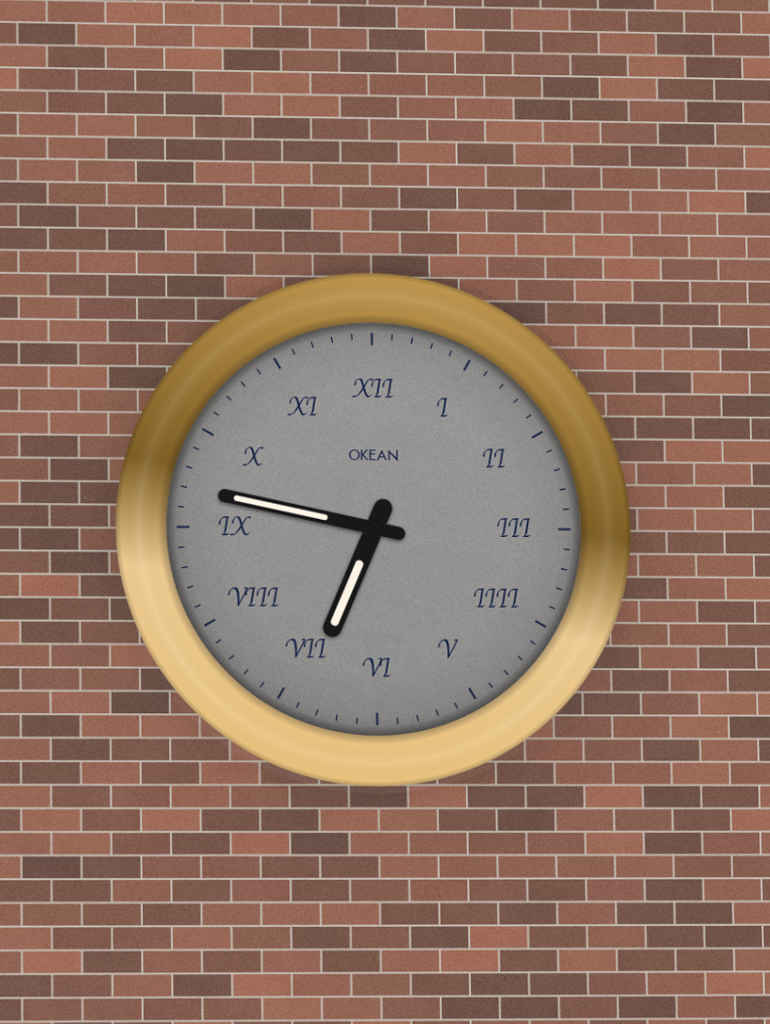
6:47
